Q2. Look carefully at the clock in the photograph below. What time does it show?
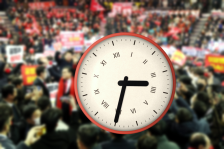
3:35
